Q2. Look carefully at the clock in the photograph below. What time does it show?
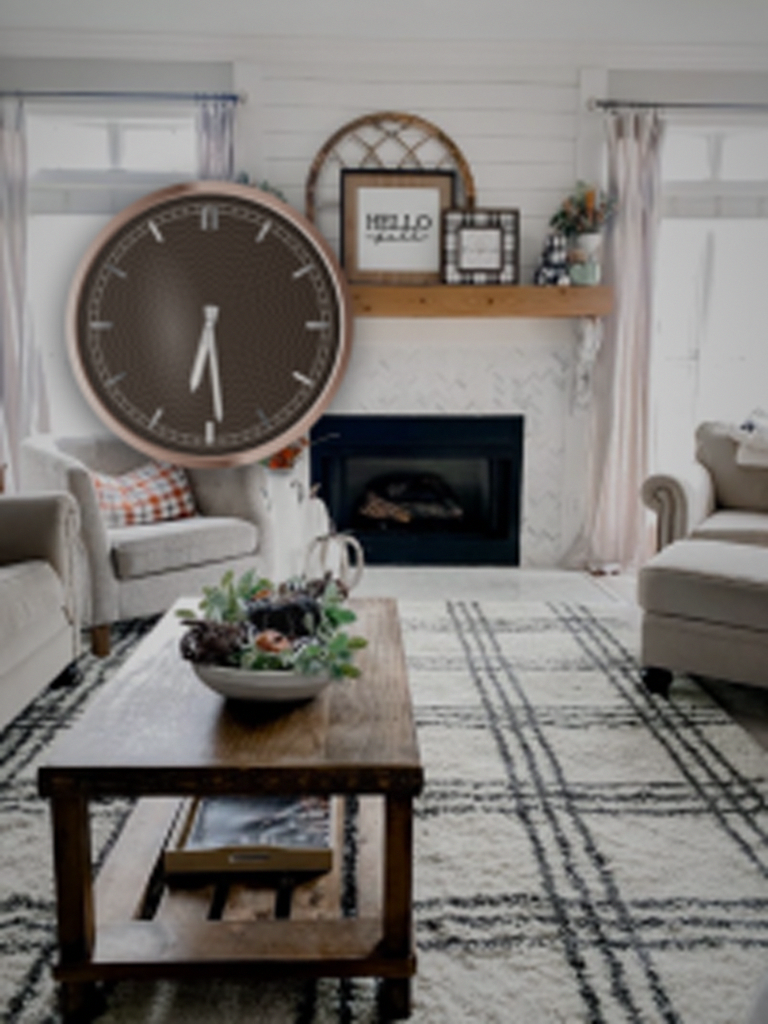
6:29
